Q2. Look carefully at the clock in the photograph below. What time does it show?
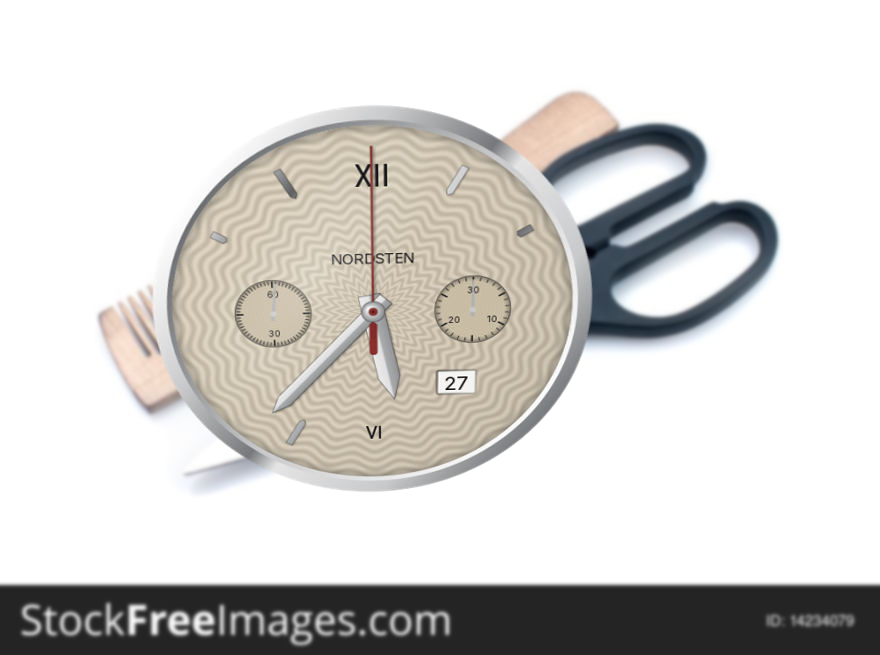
5:37:01
